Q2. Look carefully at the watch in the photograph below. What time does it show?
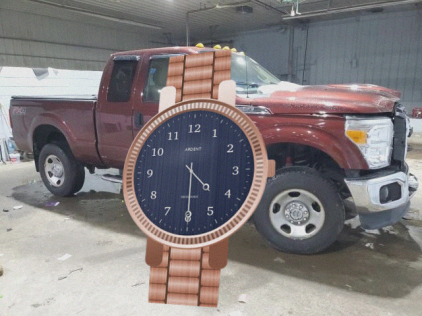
4:30
